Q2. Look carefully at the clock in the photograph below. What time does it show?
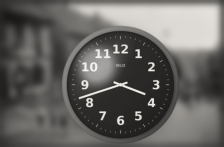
3:42
